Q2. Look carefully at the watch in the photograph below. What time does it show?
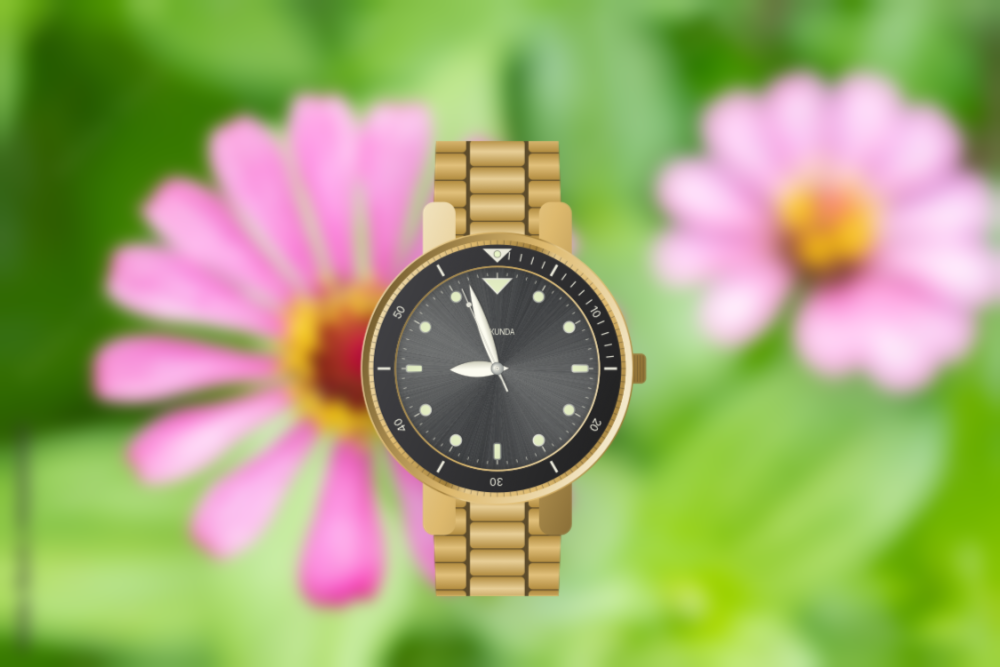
8:56:56
